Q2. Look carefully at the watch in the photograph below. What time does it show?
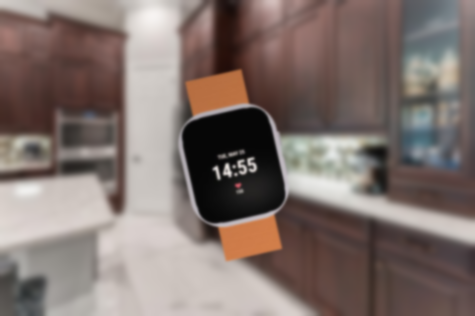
14:55
